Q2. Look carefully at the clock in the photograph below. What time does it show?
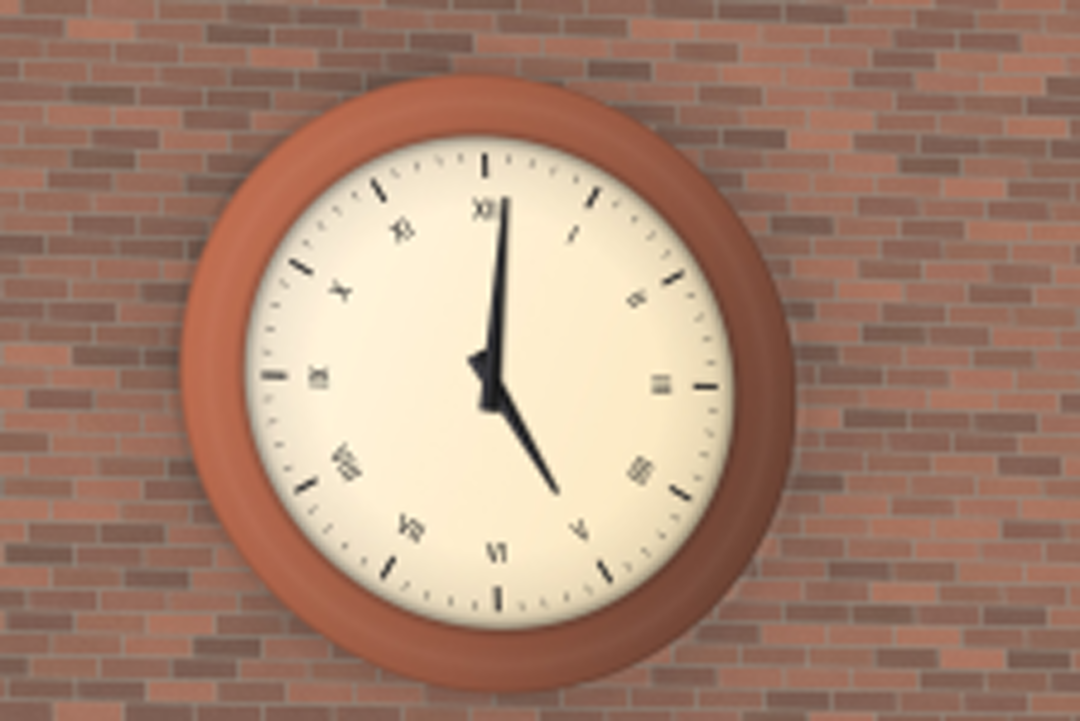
5:01
